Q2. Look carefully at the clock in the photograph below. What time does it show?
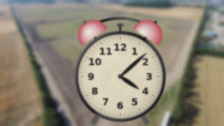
4:08
